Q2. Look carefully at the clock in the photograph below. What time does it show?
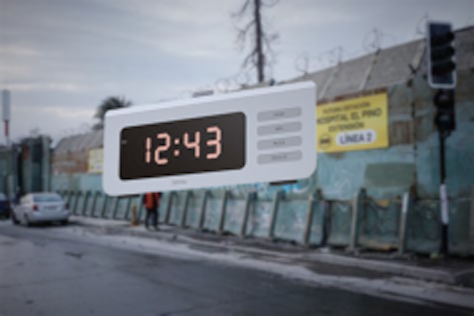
12:43
